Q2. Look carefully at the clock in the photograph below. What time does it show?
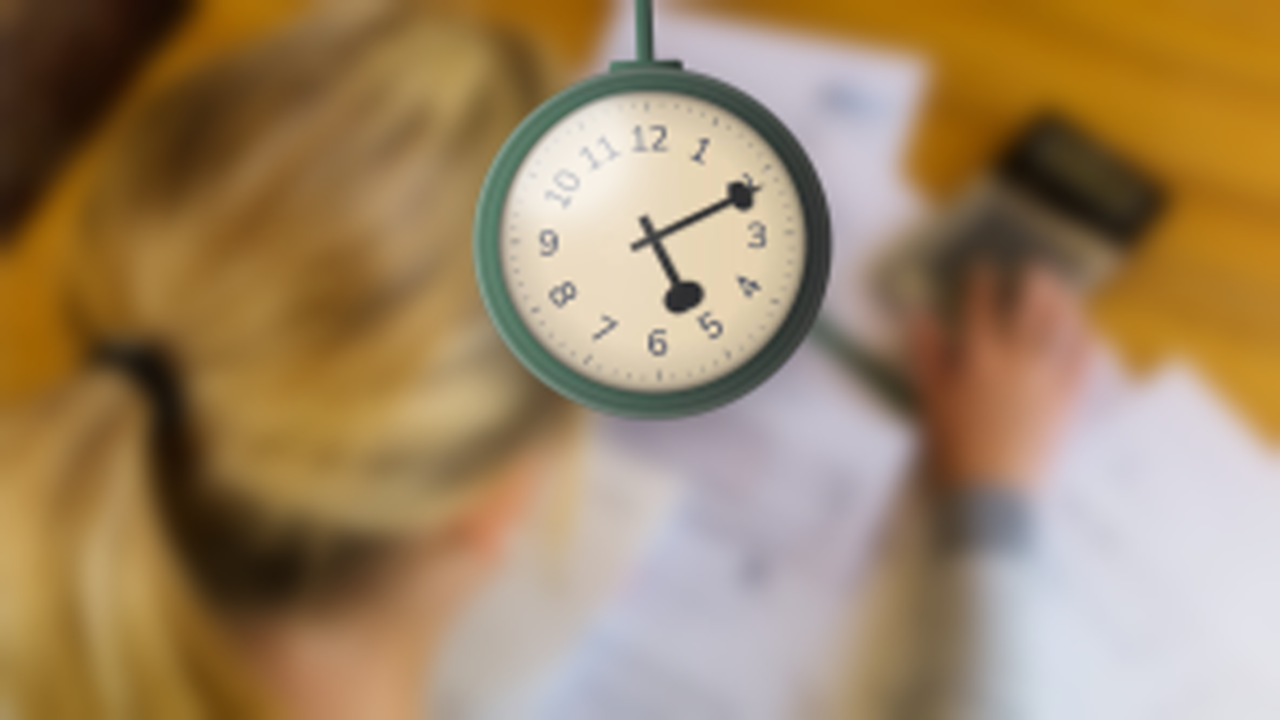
5:11
